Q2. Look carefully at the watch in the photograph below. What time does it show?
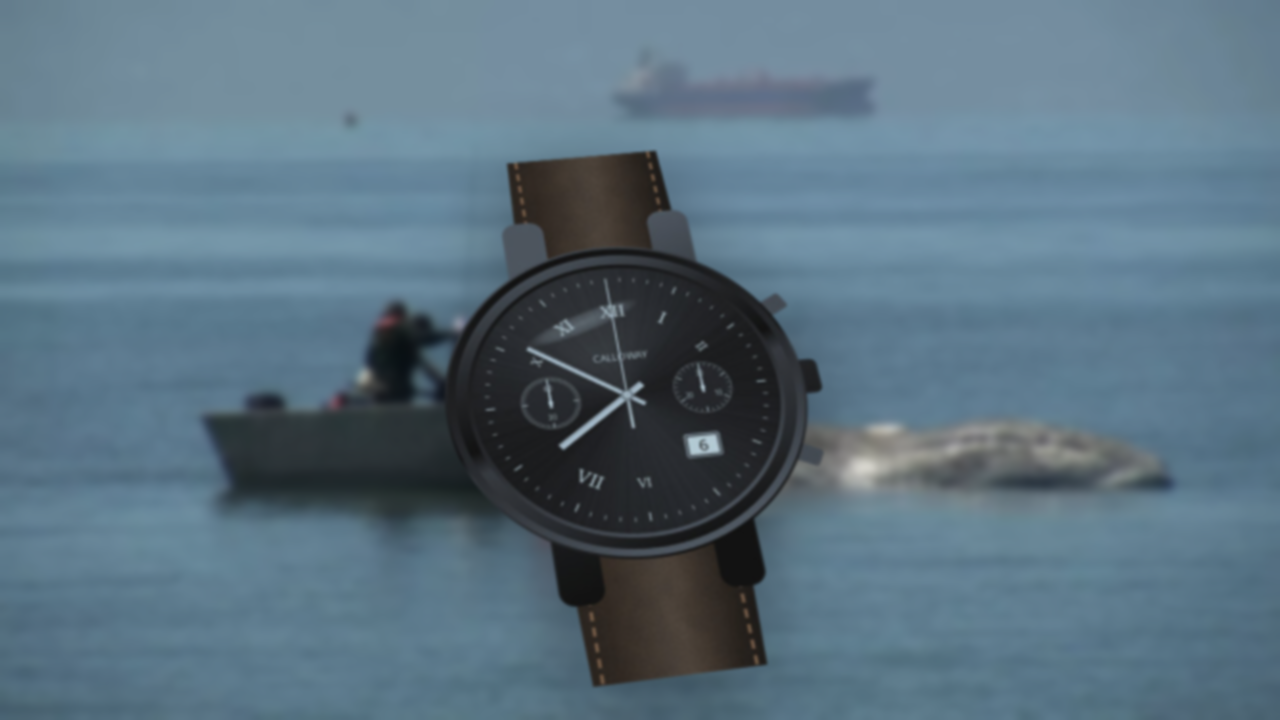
7:51
